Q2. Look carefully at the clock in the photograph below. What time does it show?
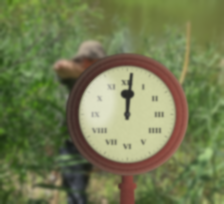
12:01
